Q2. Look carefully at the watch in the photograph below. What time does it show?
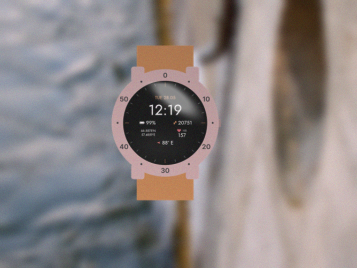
12:19
